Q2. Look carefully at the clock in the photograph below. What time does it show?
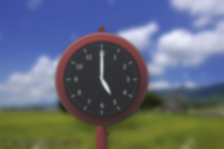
5:00
